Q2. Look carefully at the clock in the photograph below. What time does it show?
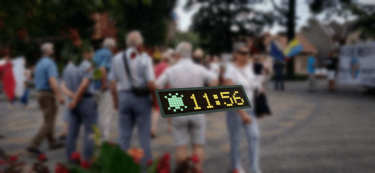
11:56
